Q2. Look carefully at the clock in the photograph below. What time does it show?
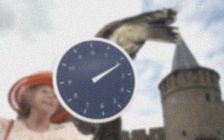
2:11
